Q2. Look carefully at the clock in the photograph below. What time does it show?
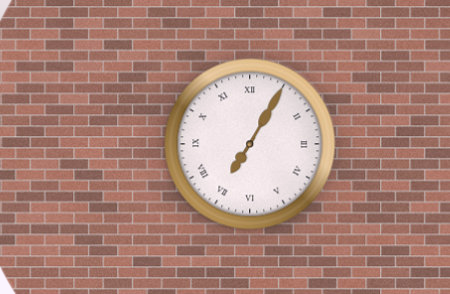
7:05
